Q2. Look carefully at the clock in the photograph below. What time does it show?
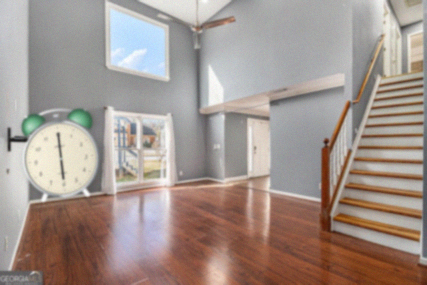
6:00
